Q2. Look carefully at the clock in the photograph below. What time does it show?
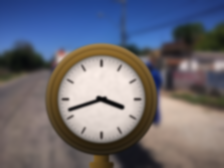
3:42
